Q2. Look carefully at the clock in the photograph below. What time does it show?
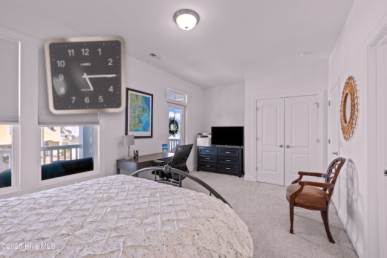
5:15
